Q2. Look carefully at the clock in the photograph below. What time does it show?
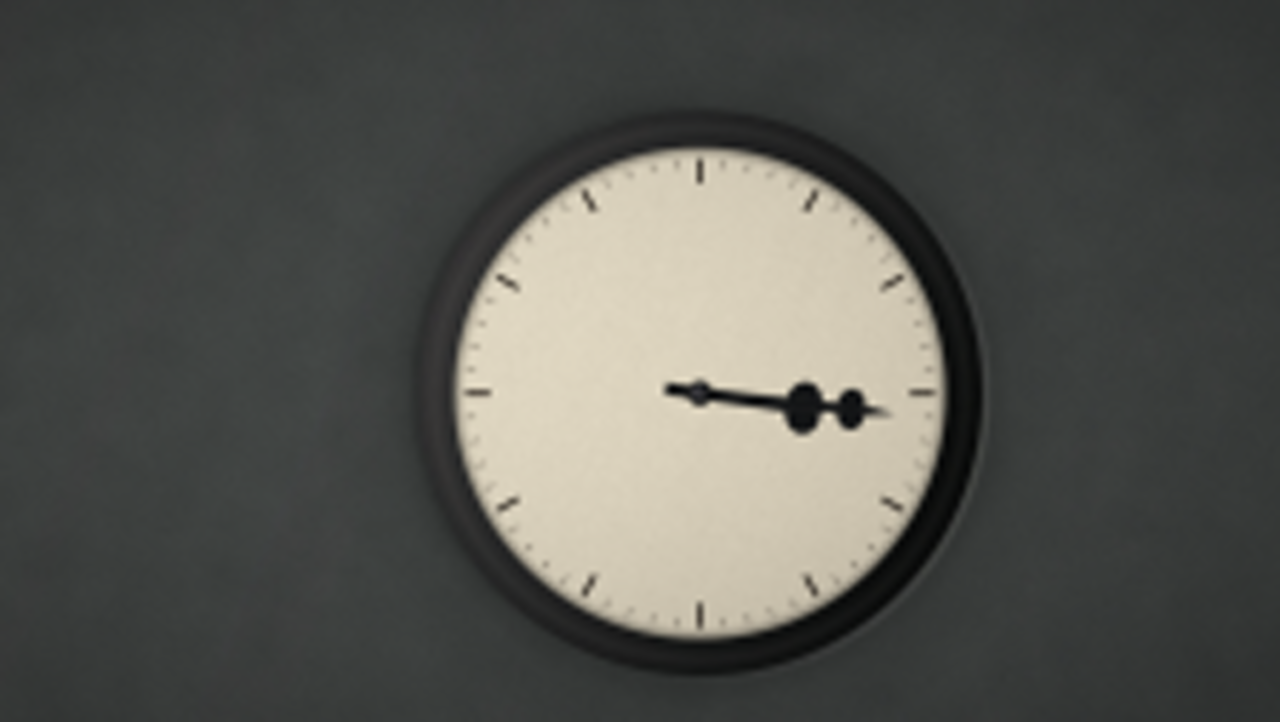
3:16
